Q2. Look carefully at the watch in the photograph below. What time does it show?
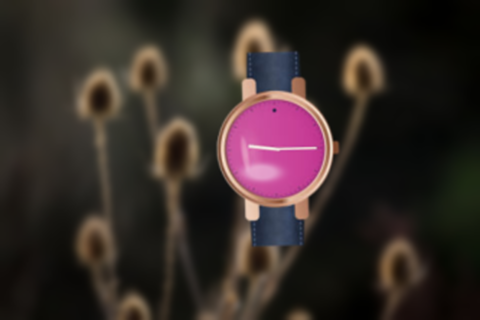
9:15
